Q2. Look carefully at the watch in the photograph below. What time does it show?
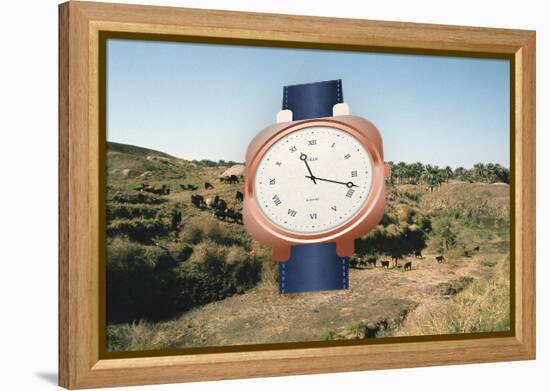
11:18
